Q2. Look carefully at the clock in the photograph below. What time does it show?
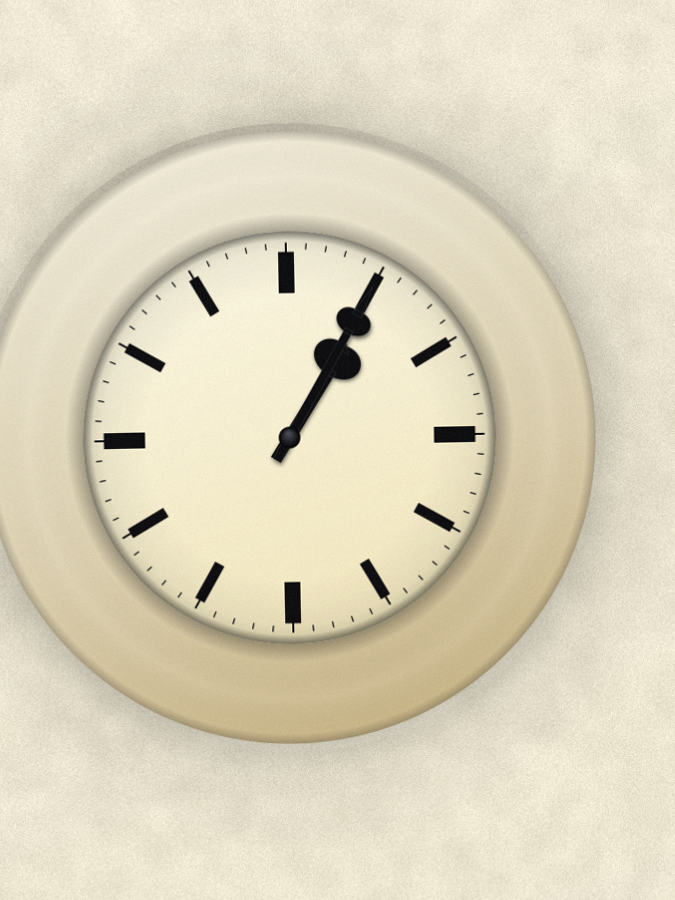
1:05
